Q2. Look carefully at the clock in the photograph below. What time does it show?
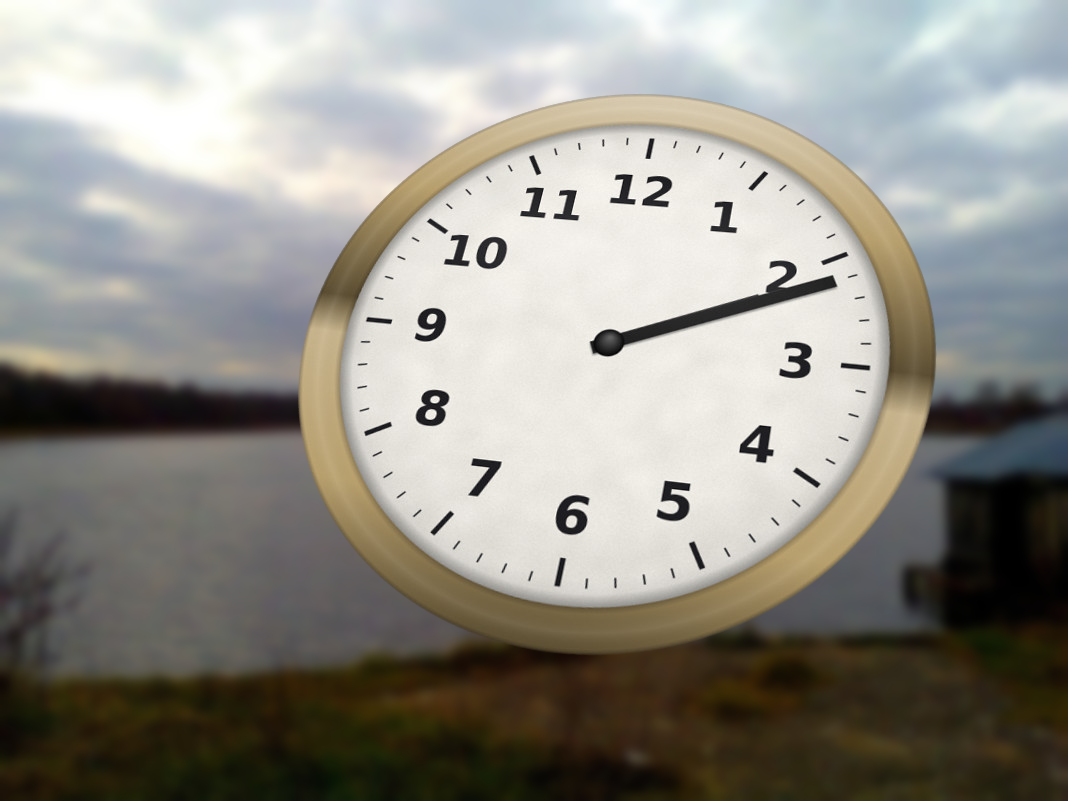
2:11
